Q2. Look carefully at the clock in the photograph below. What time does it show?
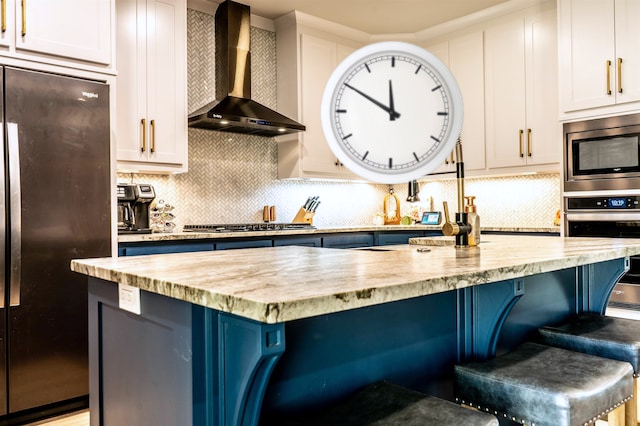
11:50
